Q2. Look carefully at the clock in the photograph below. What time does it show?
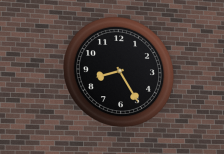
8:25
